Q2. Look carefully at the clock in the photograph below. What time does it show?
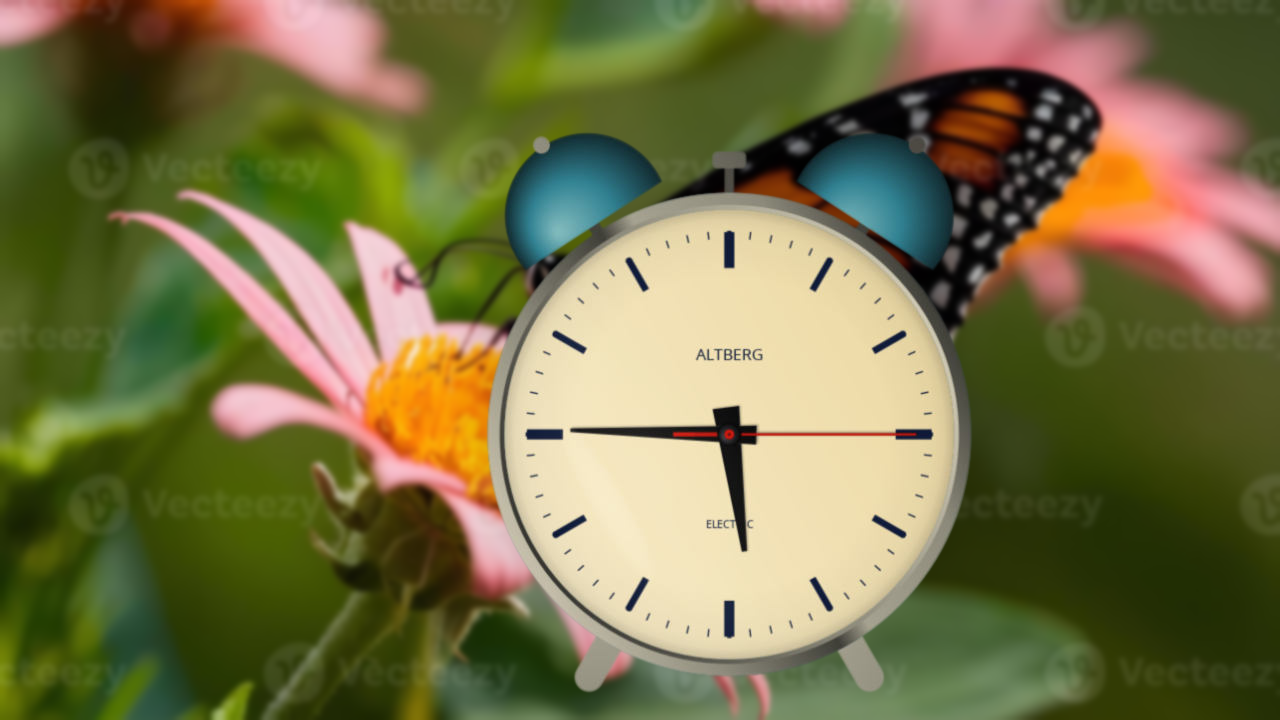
5:45:15
